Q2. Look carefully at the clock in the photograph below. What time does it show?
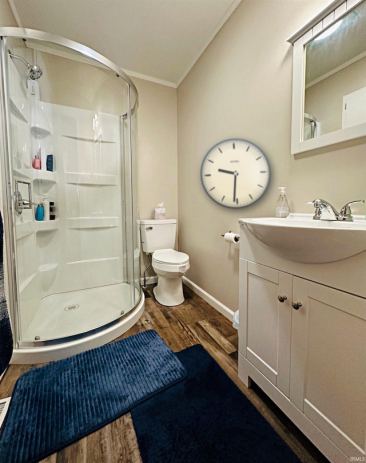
9:31
